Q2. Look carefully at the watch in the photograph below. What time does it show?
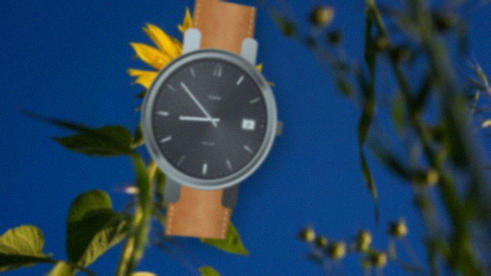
8:52
